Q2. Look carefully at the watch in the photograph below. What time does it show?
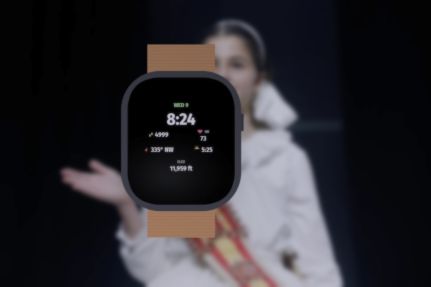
8:24
